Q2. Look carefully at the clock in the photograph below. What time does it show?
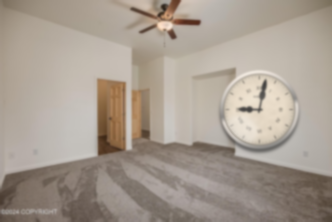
9:02
